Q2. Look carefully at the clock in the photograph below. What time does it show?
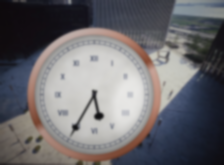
5:35
